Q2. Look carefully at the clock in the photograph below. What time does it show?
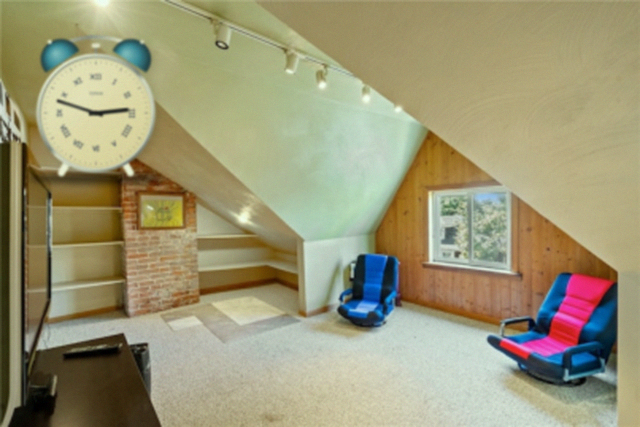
2:48
